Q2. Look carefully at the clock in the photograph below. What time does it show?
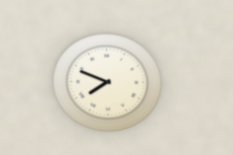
7:49
